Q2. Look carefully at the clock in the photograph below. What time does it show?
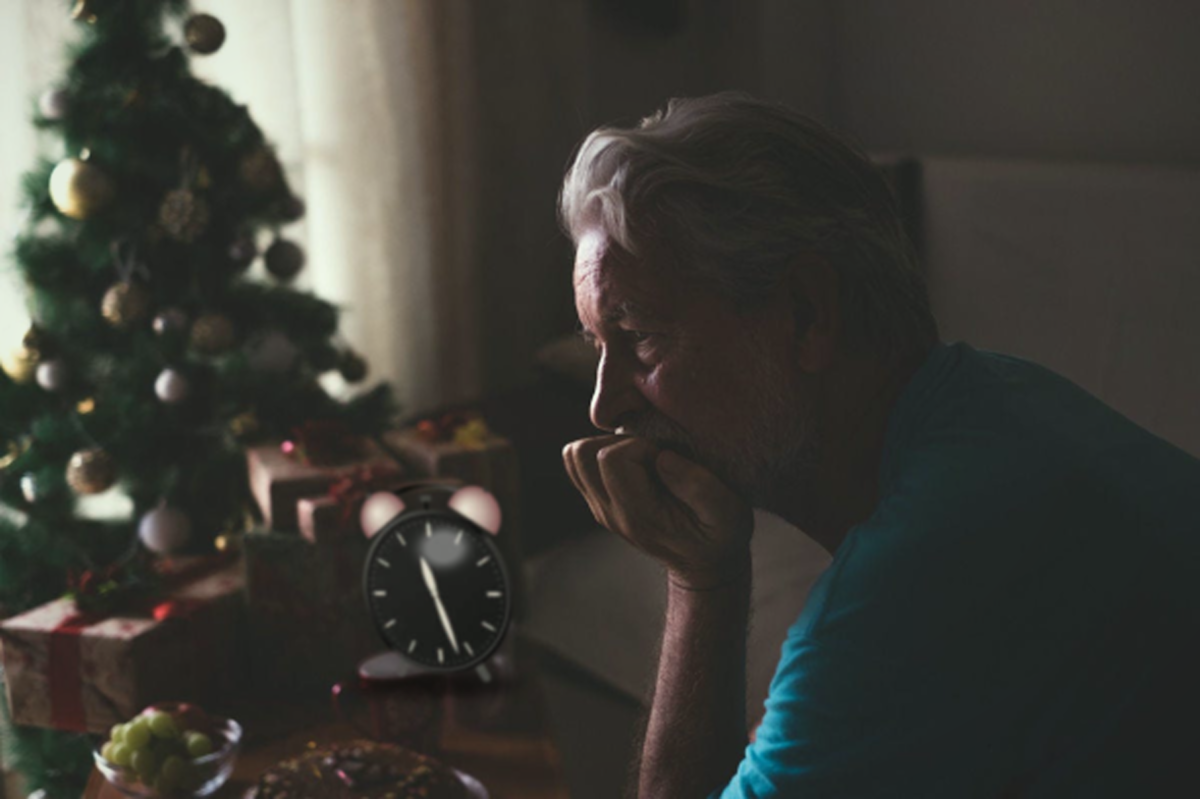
11:27
